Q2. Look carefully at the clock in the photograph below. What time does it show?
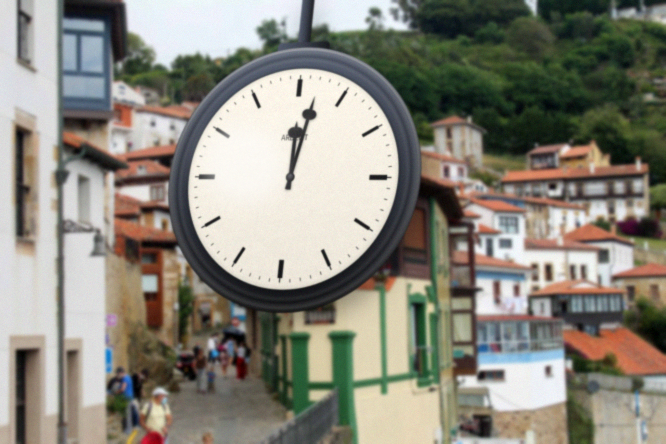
12:02
